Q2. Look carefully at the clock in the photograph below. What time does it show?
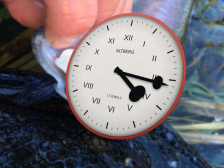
4:16
